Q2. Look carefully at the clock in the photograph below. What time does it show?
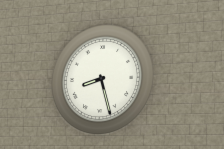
8:27
